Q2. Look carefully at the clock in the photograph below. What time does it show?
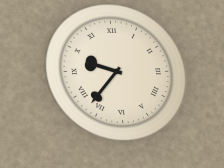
9:37
